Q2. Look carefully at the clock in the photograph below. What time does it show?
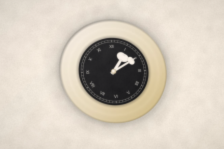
1:10
